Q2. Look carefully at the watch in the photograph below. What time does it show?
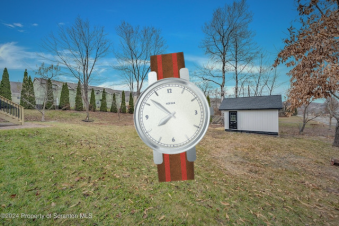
7:52
